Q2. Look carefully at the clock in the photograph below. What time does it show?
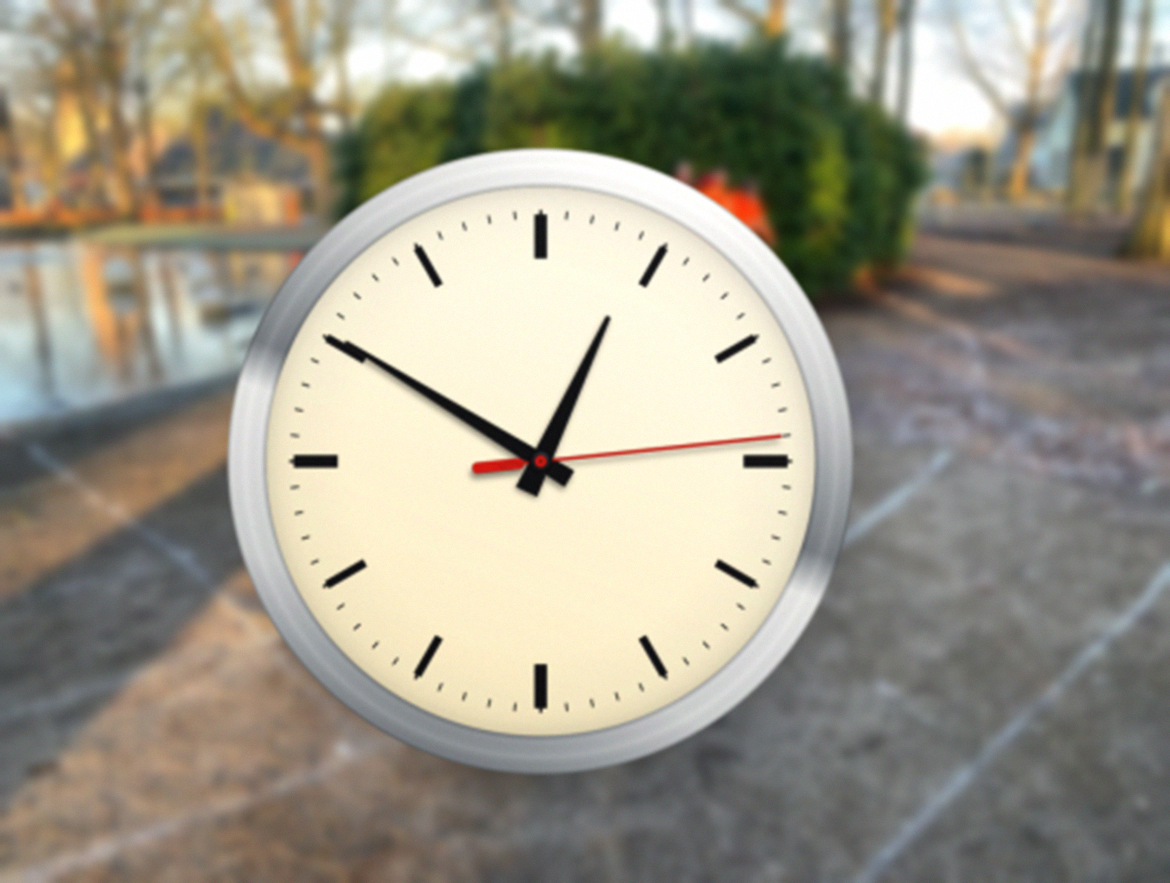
12:50:14
